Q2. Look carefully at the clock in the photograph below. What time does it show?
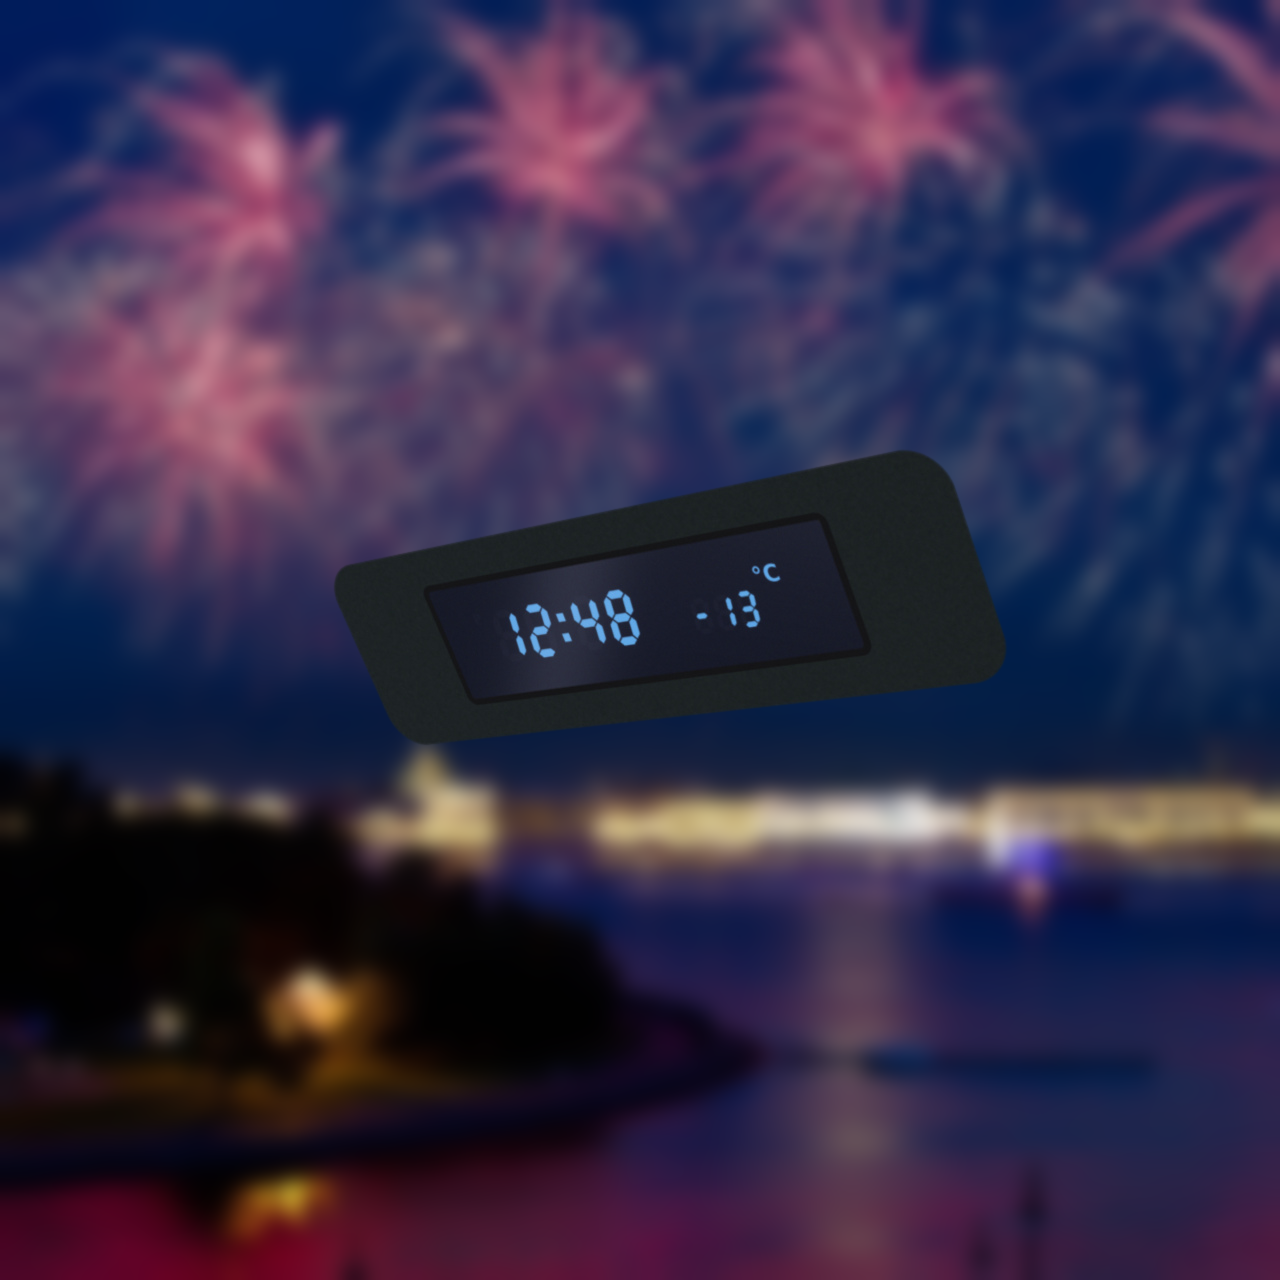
12:48
